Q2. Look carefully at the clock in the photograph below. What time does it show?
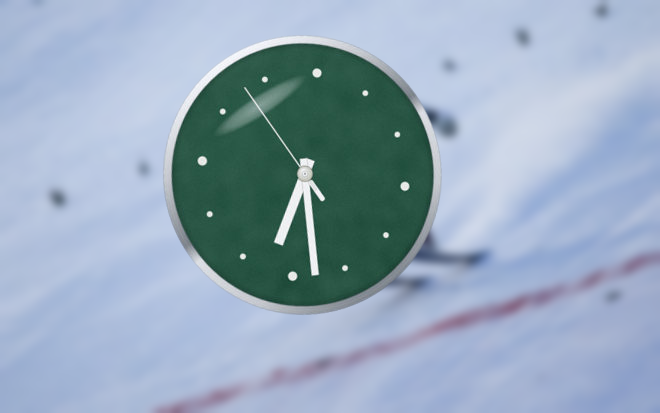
6:27:53
